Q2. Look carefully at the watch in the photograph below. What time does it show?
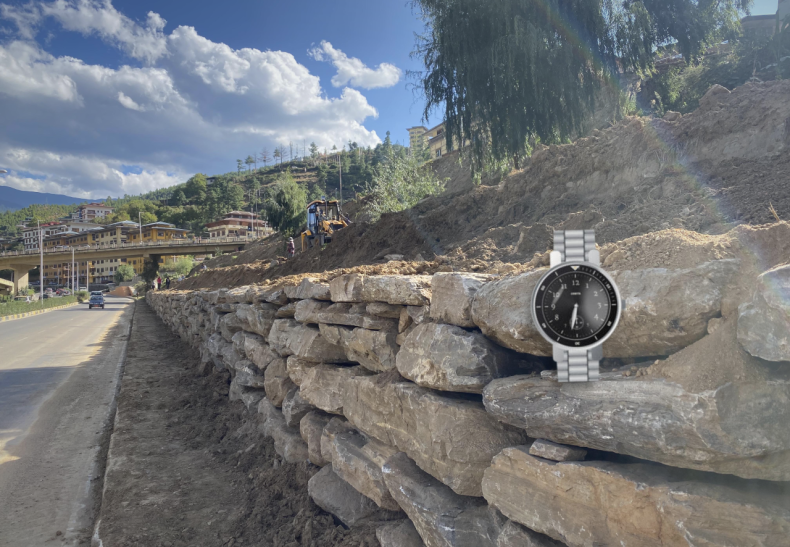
6:32
